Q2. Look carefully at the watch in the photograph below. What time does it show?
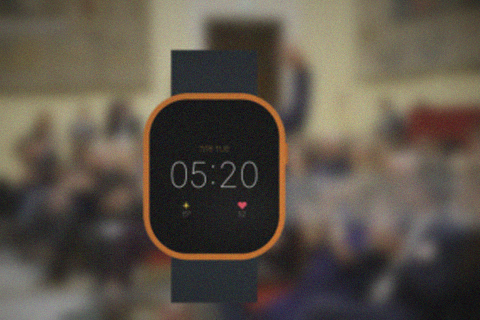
5:20
